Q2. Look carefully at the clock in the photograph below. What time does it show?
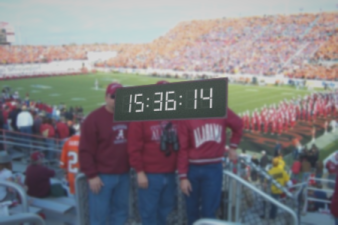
15:36:14
